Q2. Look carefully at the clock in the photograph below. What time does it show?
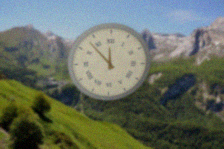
11:53
